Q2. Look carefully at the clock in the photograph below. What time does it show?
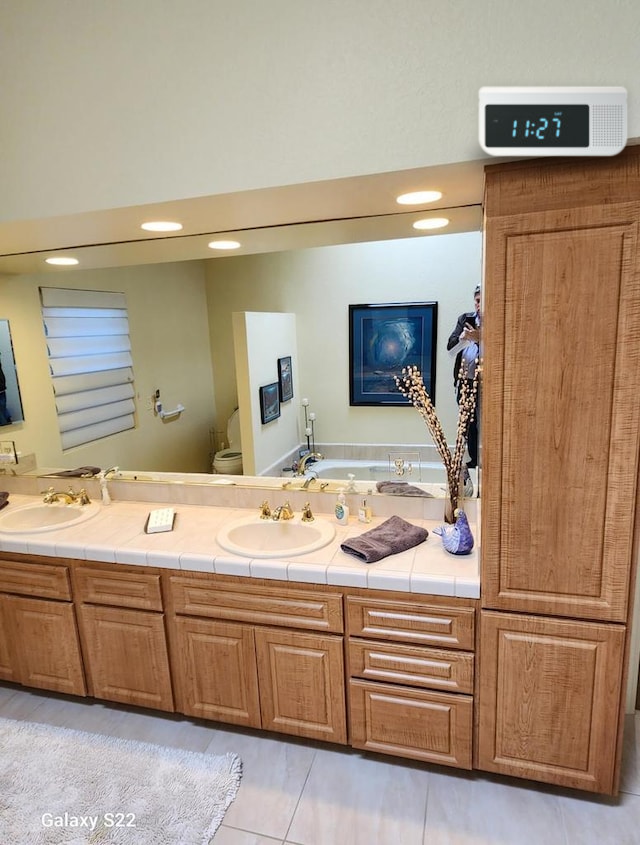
11:27
